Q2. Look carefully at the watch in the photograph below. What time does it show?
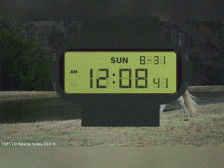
12:08:41
